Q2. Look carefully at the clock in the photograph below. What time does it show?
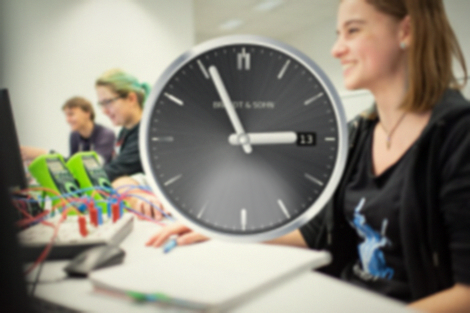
2:56
